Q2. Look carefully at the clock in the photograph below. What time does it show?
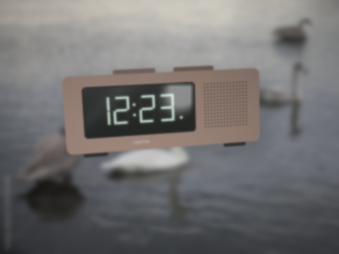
12:23
